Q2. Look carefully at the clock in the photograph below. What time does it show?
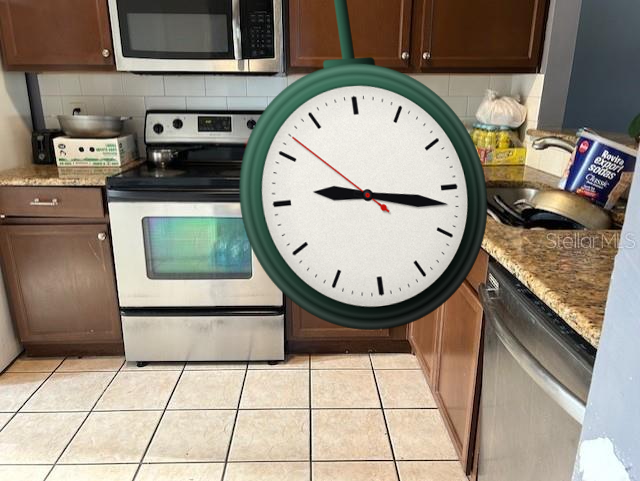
9:16:52
